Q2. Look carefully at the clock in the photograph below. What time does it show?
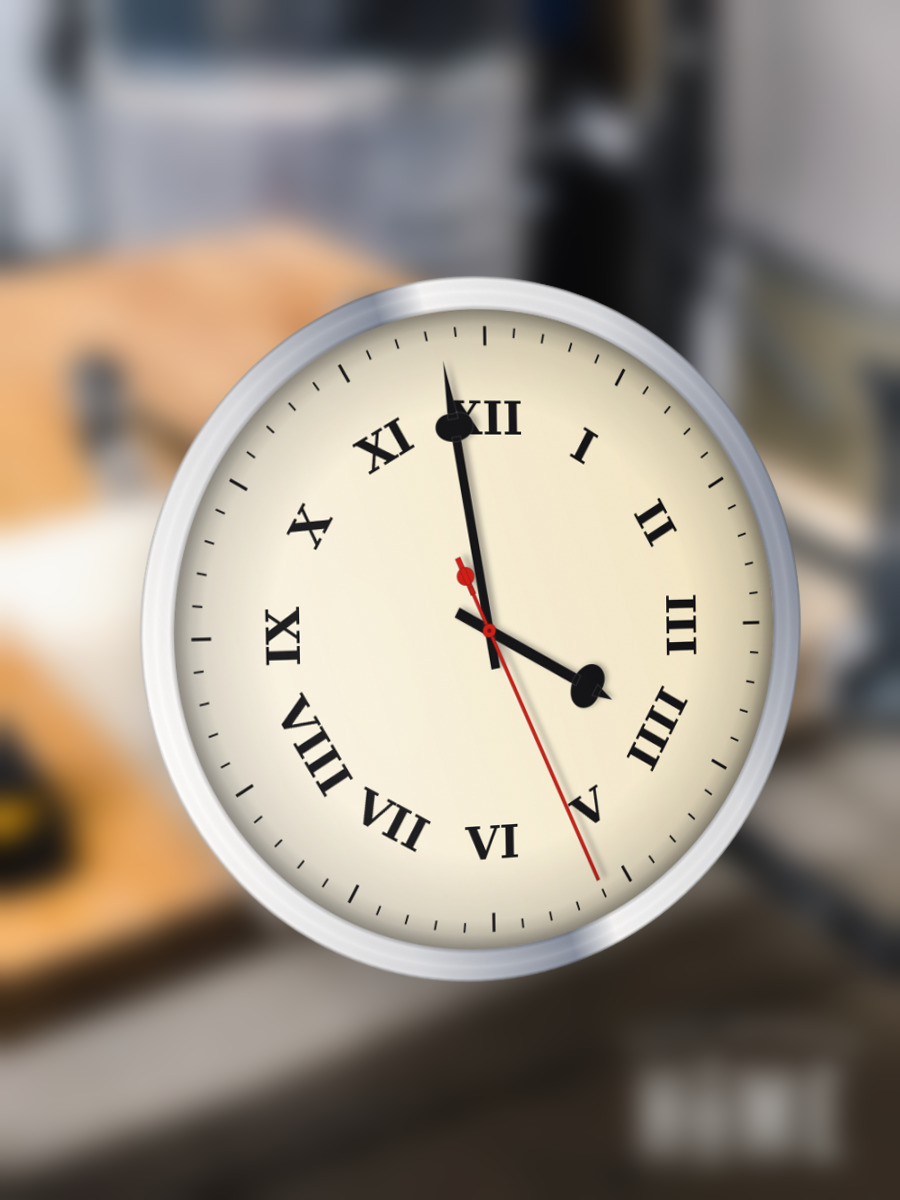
3:58:26
